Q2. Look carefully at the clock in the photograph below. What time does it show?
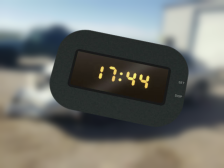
17:44
